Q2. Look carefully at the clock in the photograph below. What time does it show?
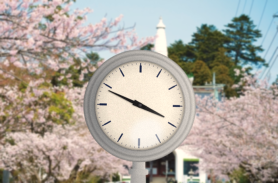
3:49
